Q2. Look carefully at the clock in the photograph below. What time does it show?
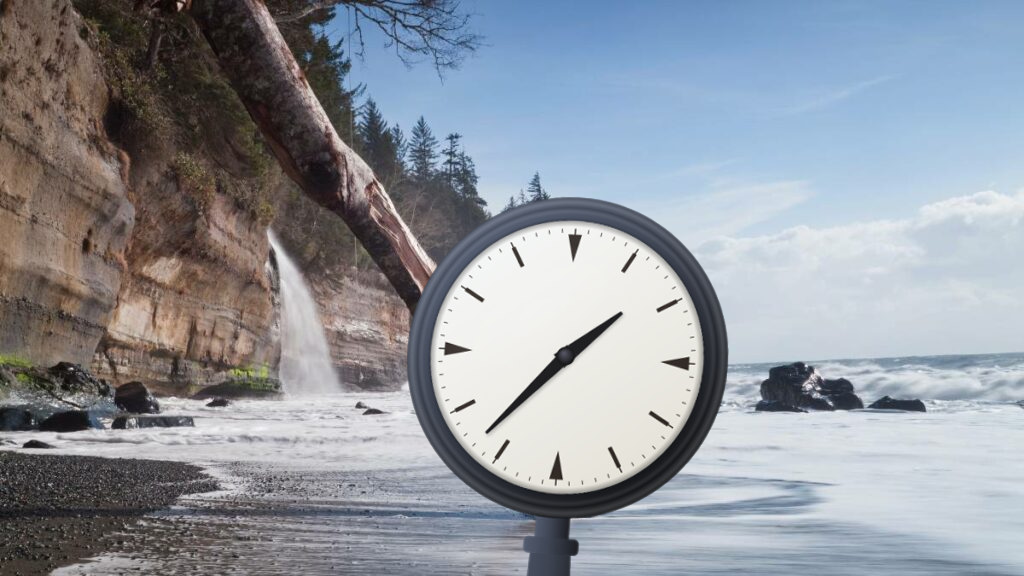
1:37
